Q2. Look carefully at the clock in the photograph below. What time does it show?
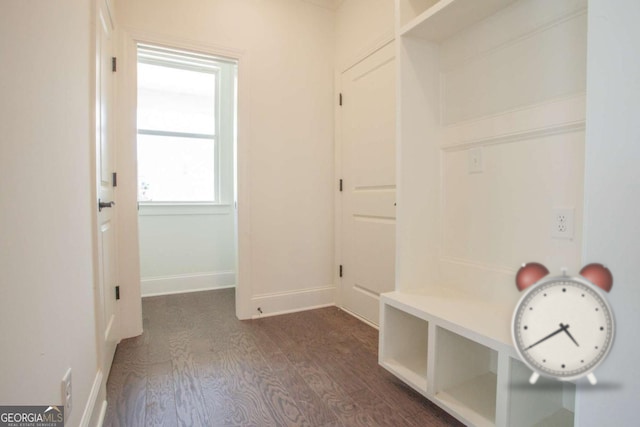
4:40
